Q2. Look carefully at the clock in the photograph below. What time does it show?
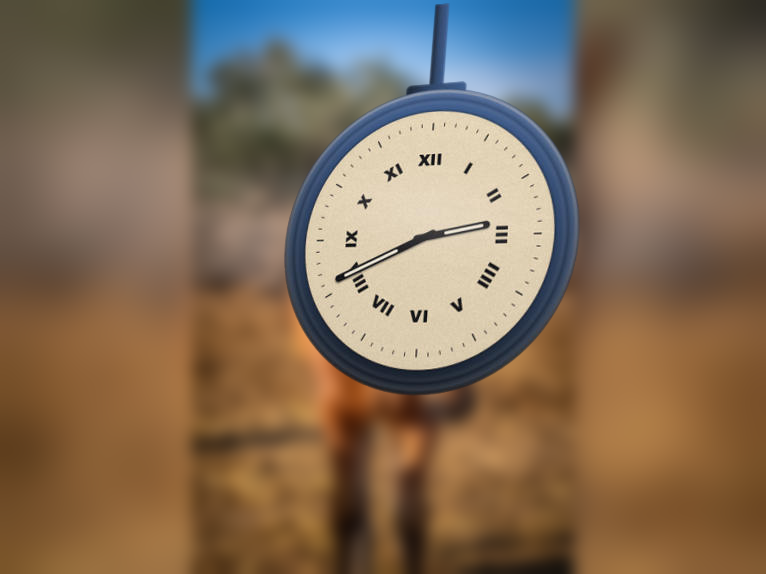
2:41
